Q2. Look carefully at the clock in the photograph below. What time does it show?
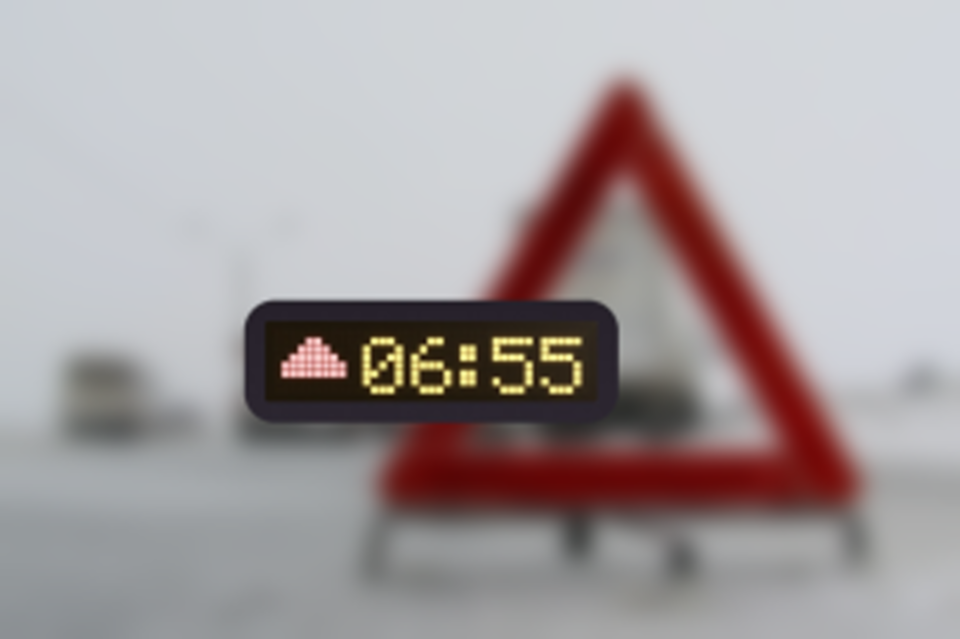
6:55
